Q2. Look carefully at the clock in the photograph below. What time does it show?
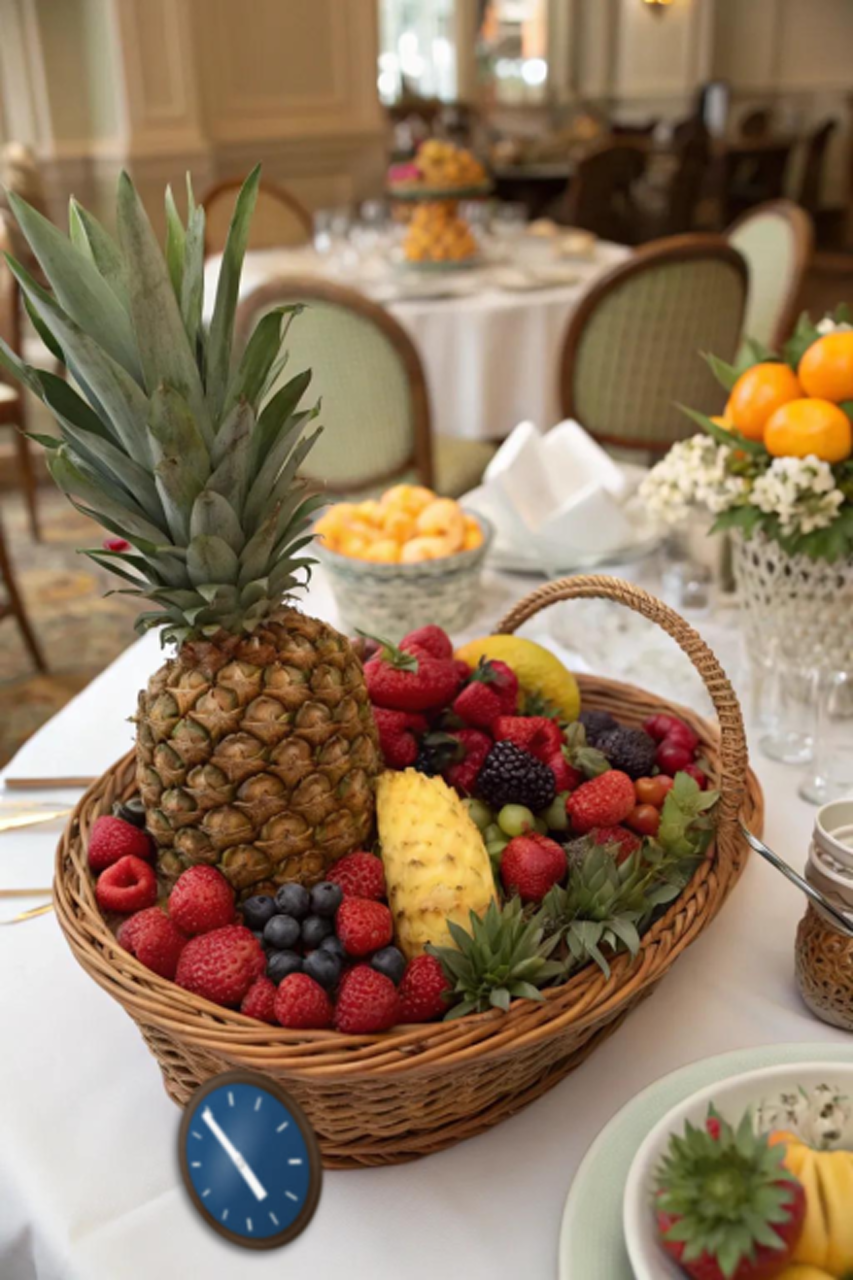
4:54
